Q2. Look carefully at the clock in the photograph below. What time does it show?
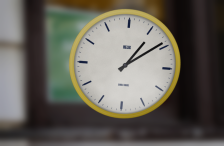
1:09
